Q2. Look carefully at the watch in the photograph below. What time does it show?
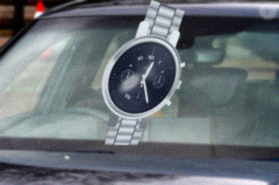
12:25
